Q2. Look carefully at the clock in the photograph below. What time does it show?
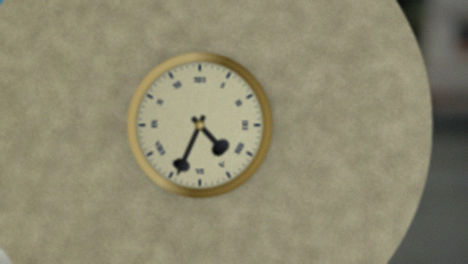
4:34
